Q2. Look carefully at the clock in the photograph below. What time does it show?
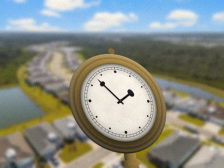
1:53
